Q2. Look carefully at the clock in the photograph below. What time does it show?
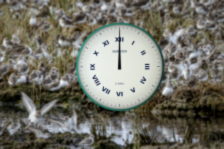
12:00
